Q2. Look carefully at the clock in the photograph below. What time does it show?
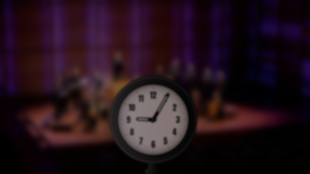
9:05
